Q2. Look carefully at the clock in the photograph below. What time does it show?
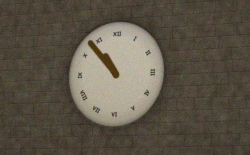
10:53
